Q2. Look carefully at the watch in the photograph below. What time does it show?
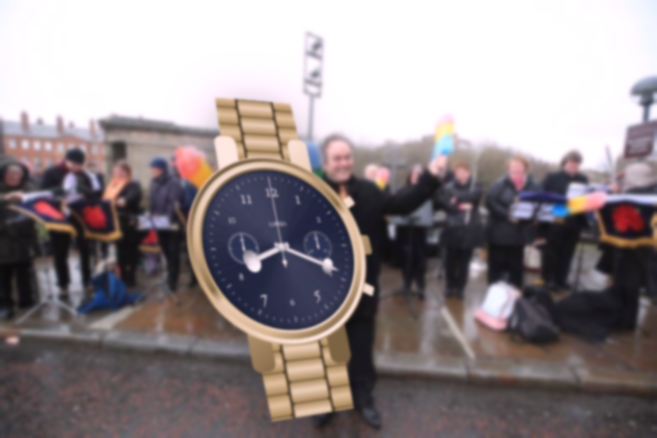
8:19
